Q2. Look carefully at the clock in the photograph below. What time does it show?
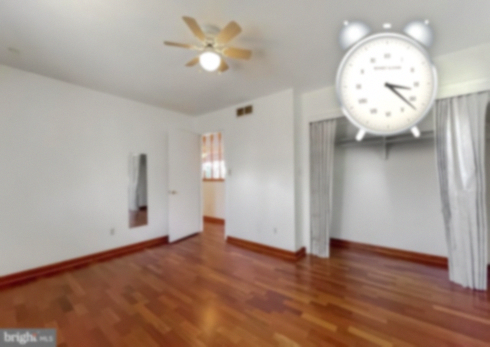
3:22
